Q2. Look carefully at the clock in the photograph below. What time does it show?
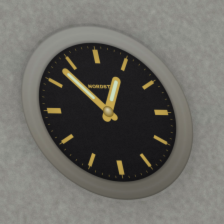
12:53
